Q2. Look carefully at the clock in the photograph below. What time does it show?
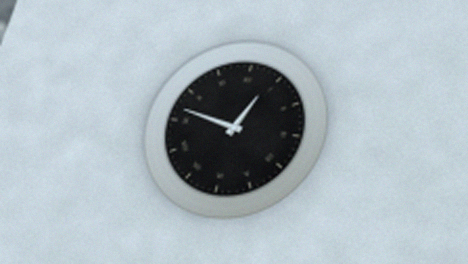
12:47
